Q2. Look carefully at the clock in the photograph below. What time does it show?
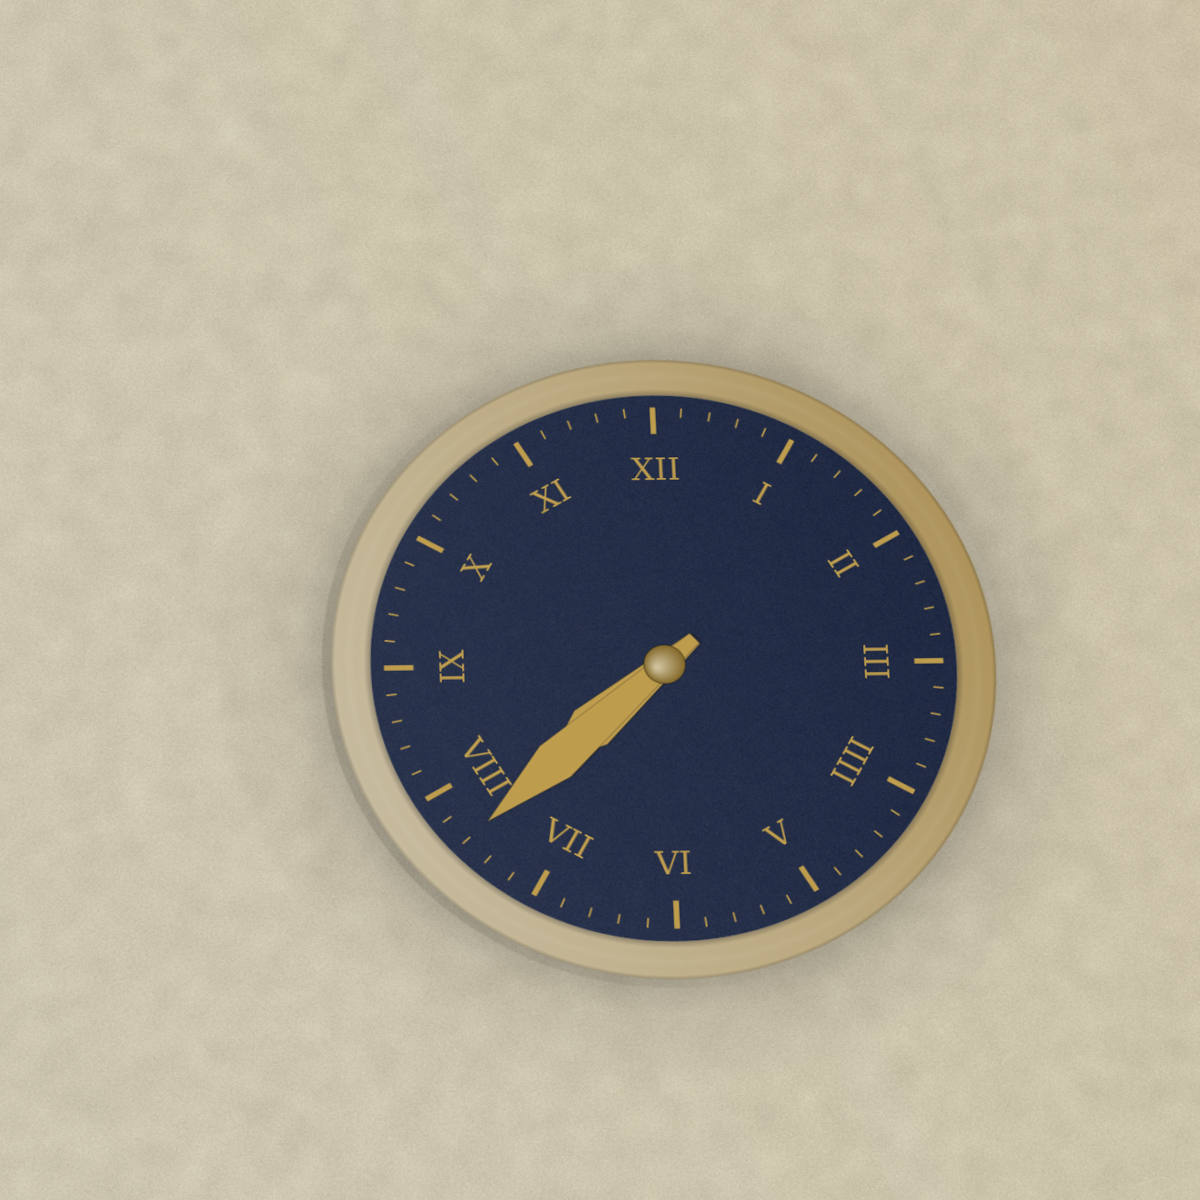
7:38
